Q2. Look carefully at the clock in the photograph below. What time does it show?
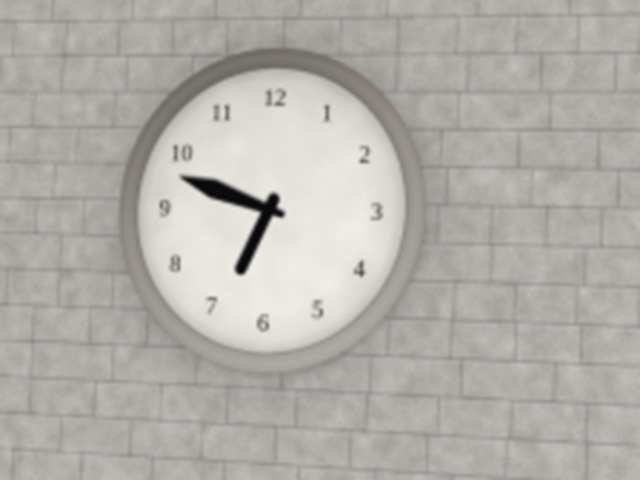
6:48
